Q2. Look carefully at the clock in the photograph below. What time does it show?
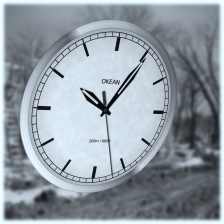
10:05:27
